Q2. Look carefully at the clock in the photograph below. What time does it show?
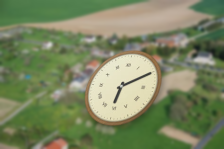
6:10
